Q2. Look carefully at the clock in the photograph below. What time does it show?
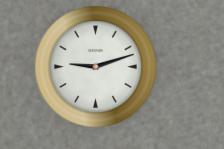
9:12
